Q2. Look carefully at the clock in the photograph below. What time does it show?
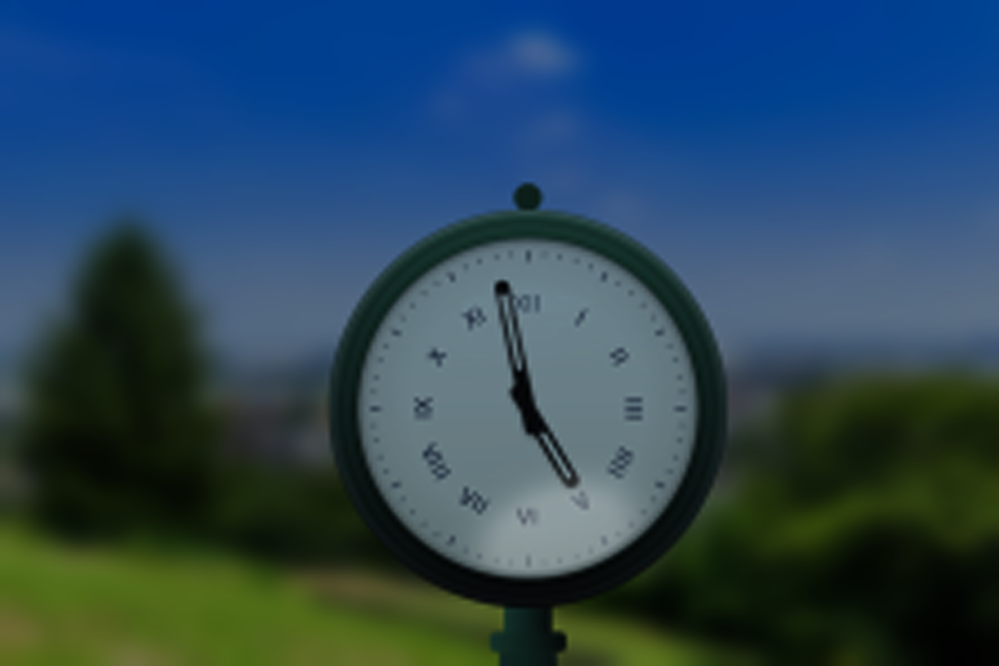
4:58
